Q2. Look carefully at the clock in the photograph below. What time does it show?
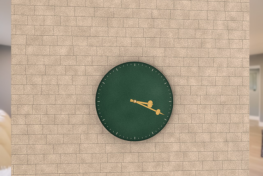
3:19
